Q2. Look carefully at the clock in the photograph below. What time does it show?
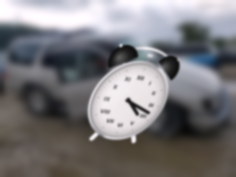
4:18
